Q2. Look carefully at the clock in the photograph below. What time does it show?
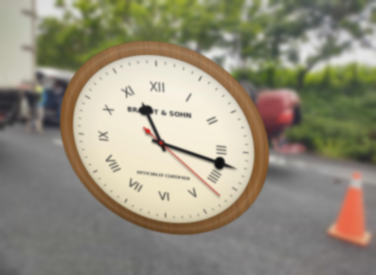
11:17:22
